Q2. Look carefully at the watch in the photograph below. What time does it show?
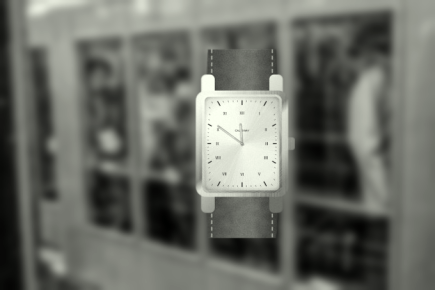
11:51
